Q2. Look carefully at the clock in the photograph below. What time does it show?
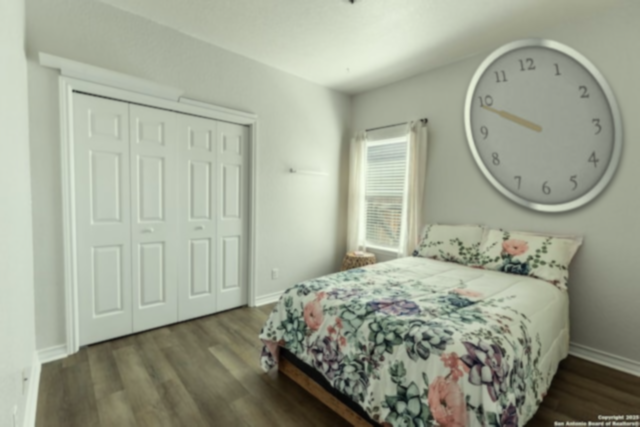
9:49
